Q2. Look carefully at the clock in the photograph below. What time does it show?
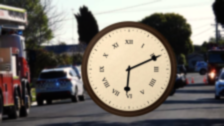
6:11
